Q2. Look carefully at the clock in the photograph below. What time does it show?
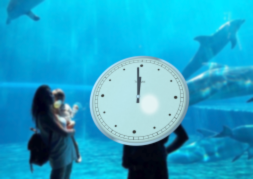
11:59
